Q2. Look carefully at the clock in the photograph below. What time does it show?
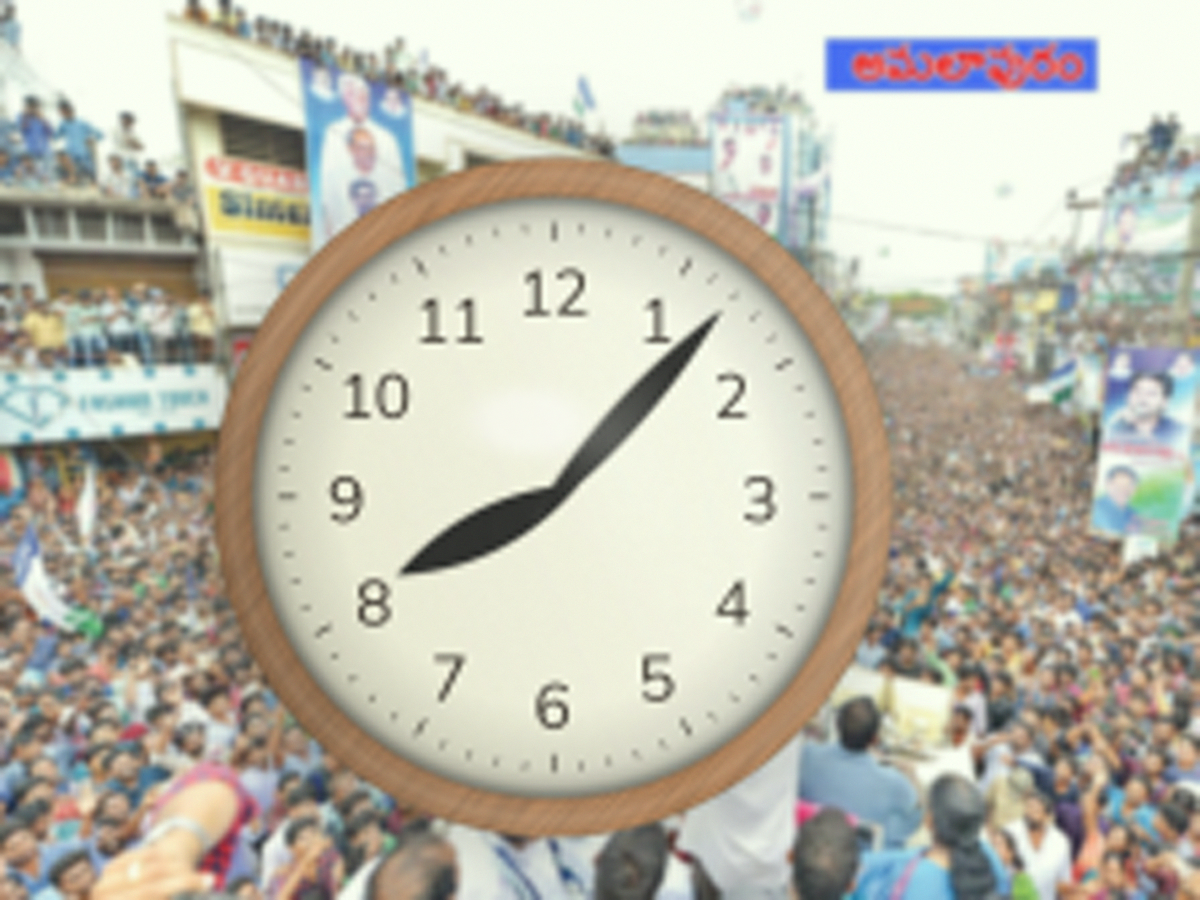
8:07
